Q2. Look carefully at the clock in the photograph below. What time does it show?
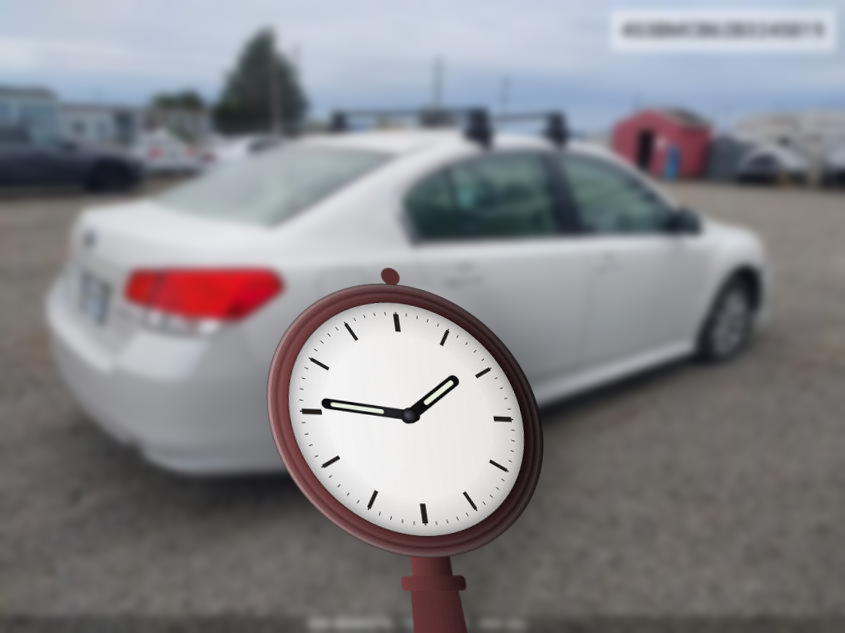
1:46
